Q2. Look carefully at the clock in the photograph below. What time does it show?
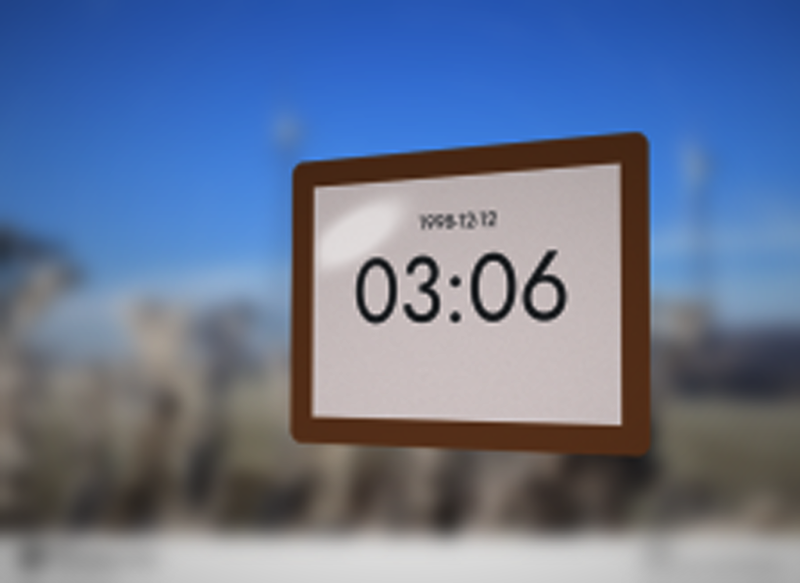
3:06
